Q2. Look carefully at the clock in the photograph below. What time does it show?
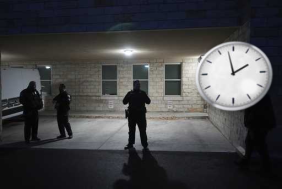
1:58
